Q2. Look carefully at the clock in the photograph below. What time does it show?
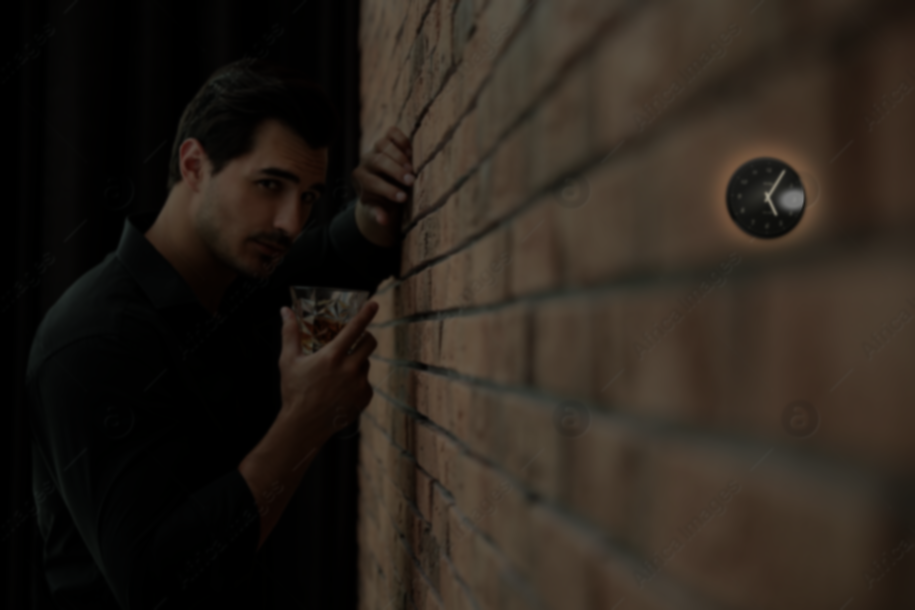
5:05
